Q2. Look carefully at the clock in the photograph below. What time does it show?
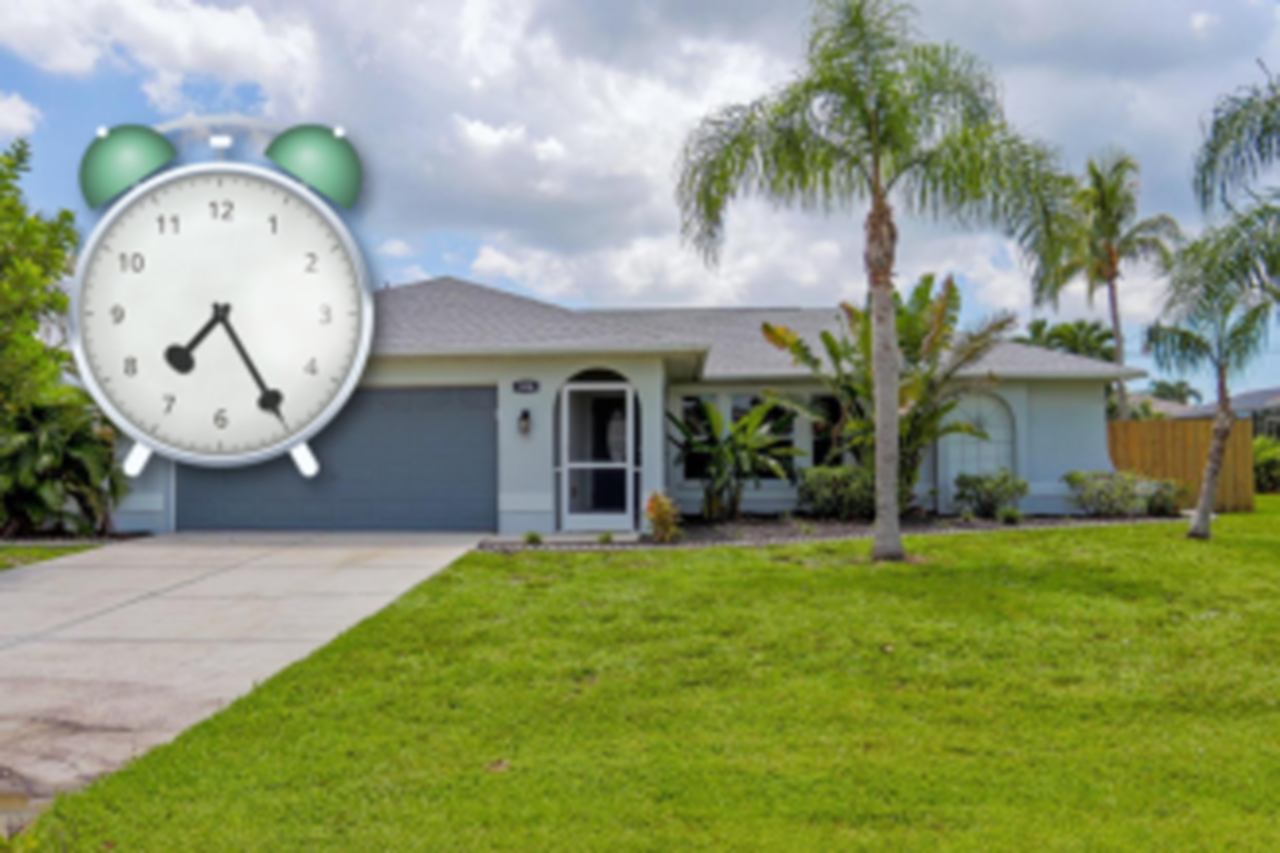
7:25
